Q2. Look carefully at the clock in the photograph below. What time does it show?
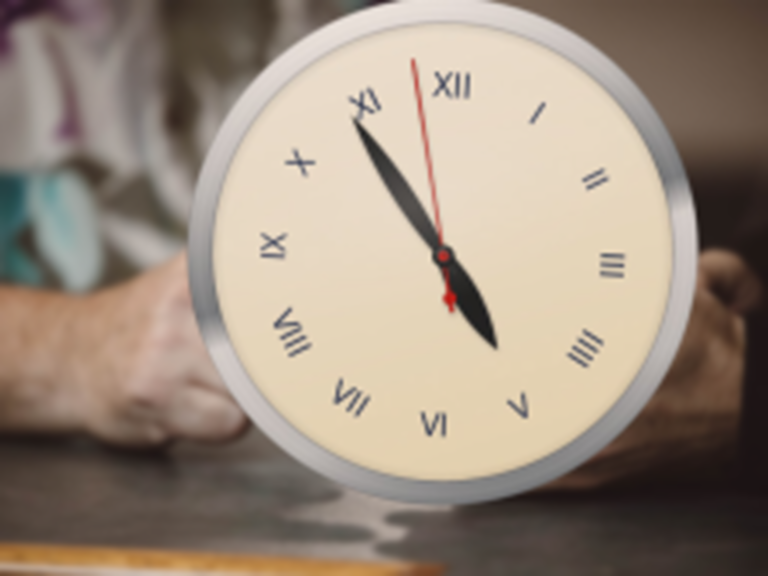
4:53:58
